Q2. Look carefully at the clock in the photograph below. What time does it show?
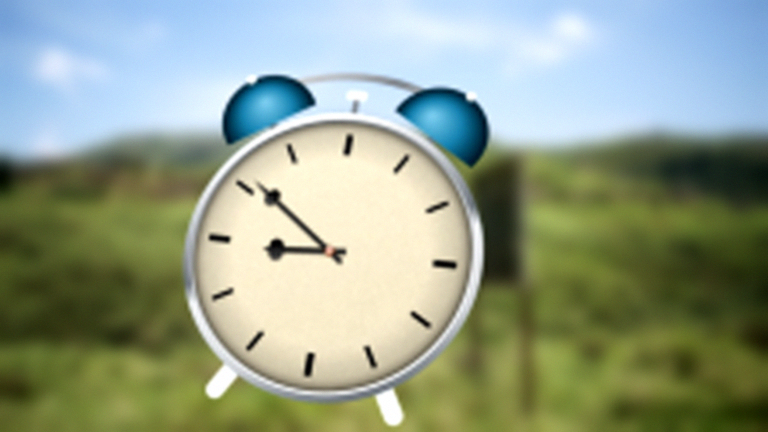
8:51
